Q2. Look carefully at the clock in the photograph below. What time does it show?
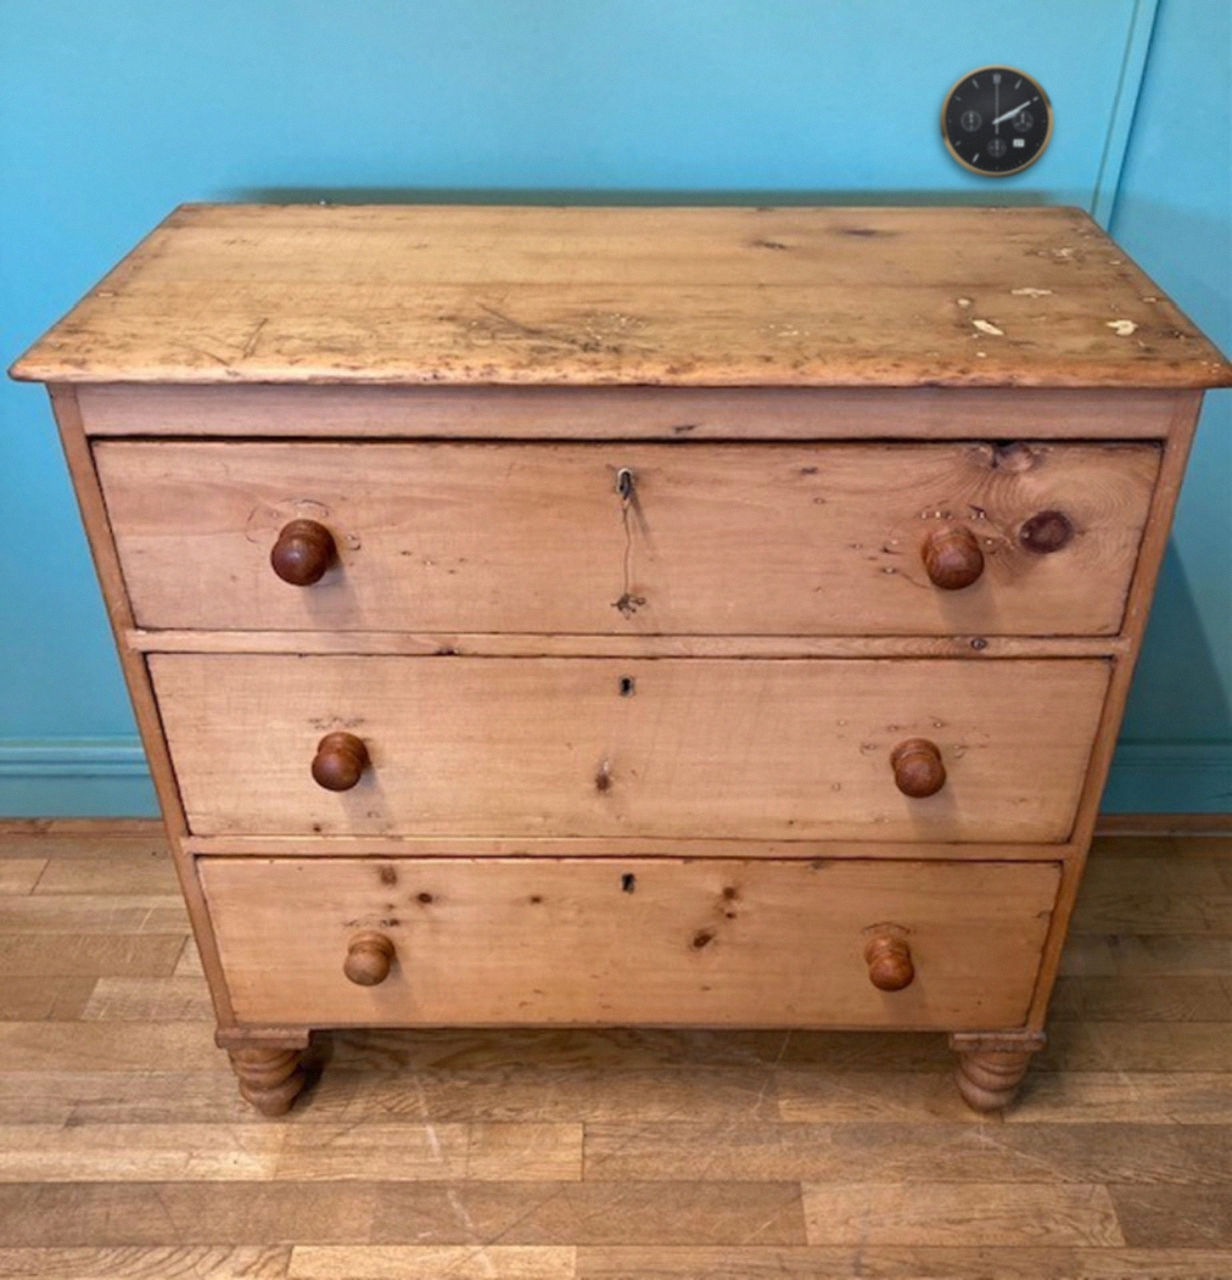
2:10
